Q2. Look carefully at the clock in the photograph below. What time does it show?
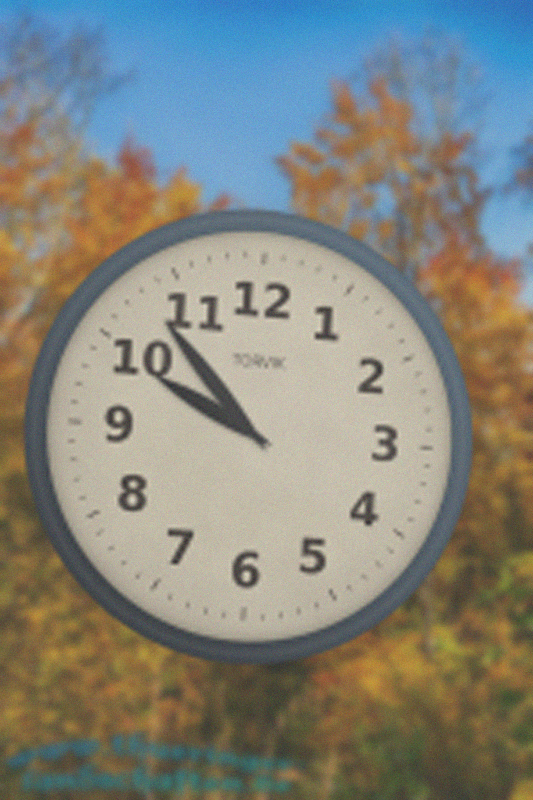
9:53
